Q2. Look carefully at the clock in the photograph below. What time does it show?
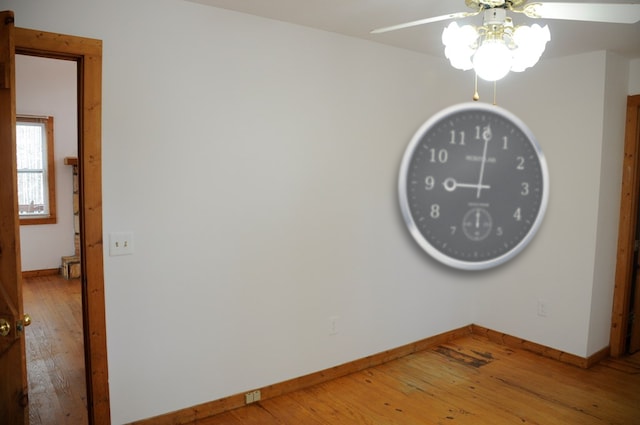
9:01
